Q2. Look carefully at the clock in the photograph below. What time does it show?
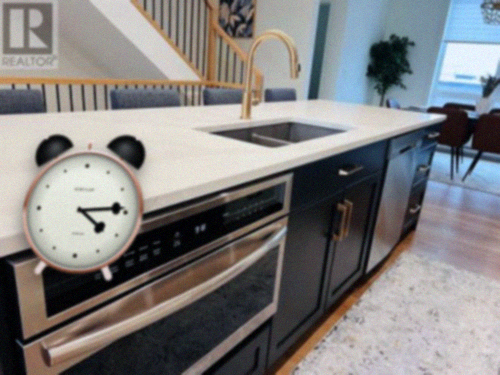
4:14
